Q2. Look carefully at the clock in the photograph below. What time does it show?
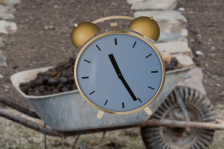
11:26
